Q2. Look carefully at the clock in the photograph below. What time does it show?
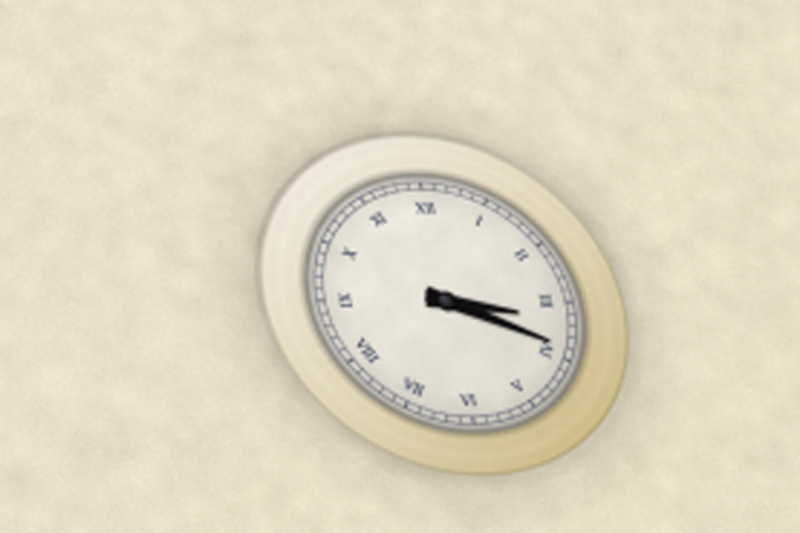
3:19
